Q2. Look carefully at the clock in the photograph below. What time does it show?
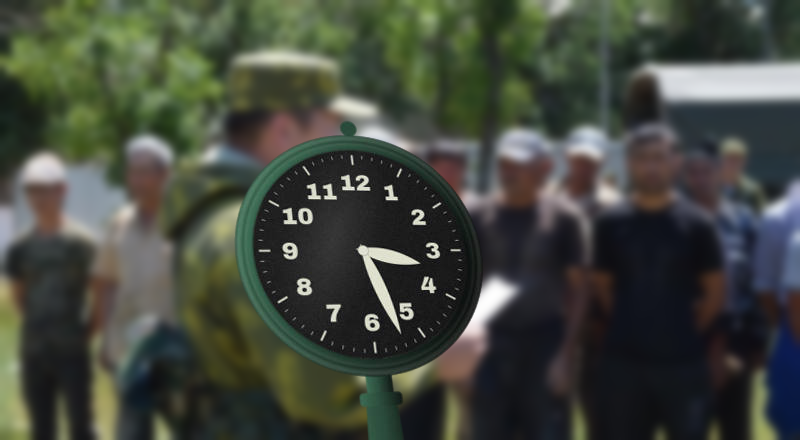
3:27
